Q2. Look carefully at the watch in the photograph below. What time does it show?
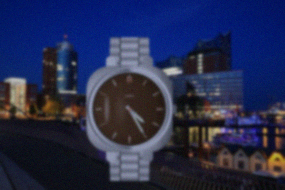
4:25
